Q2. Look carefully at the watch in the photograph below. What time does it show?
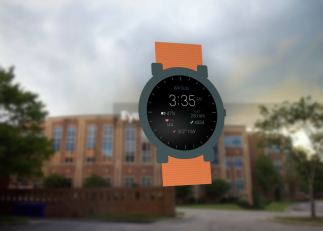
3:35
